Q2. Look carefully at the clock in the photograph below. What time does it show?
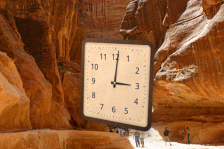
3:01
